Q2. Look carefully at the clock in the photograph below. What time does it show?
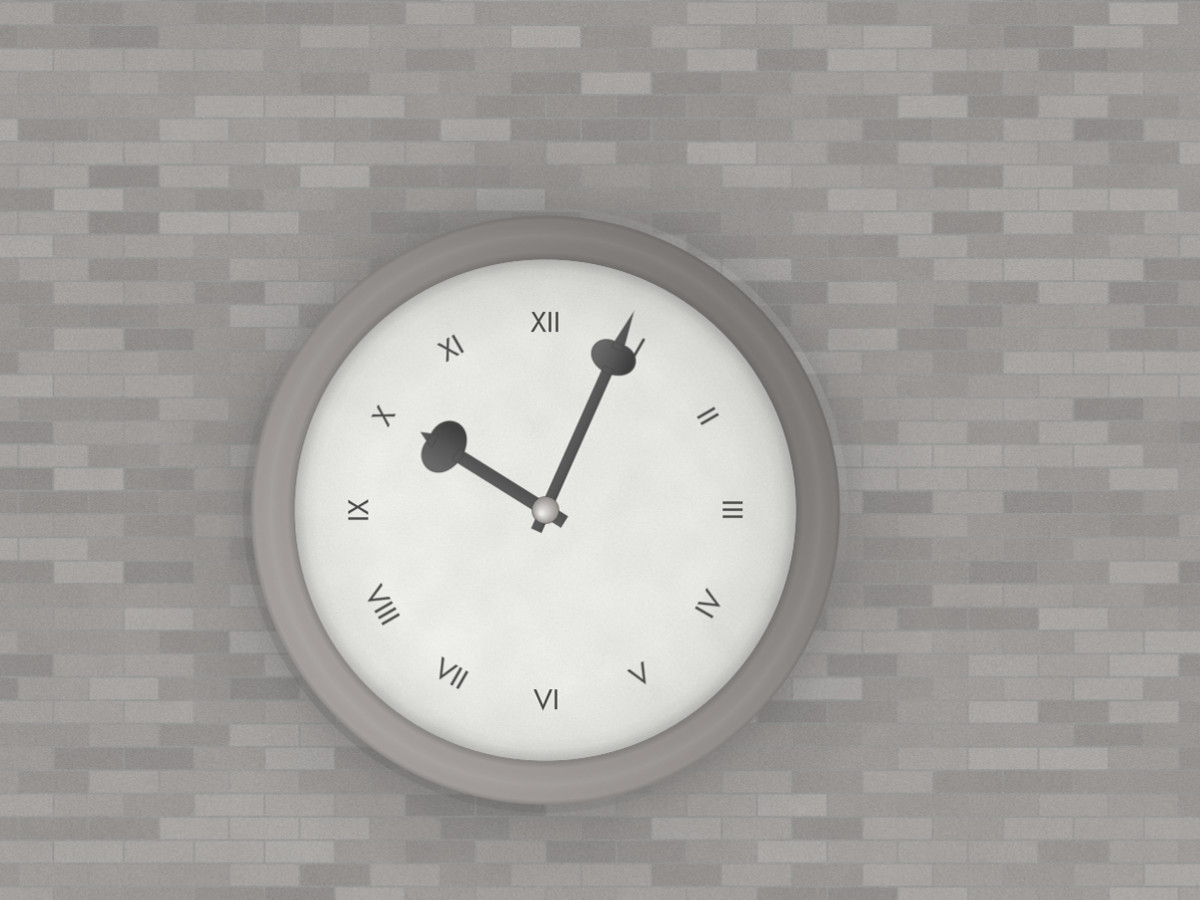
10:04
